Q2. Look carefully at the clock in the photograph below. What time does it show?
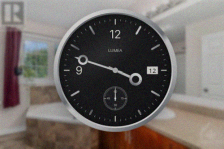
3:48
